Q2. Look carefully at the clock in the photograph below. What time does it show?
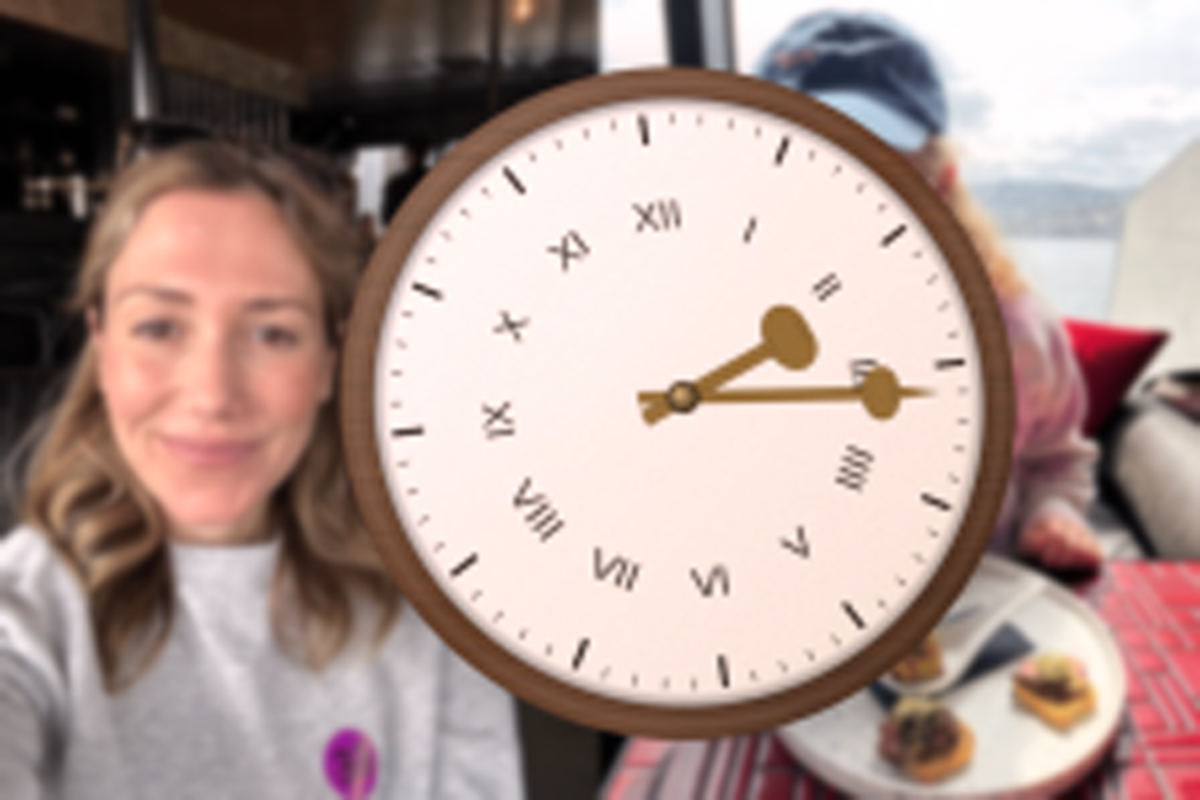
2:16
